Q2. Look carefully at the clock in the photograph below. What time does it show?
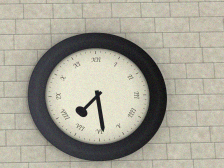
7:29
